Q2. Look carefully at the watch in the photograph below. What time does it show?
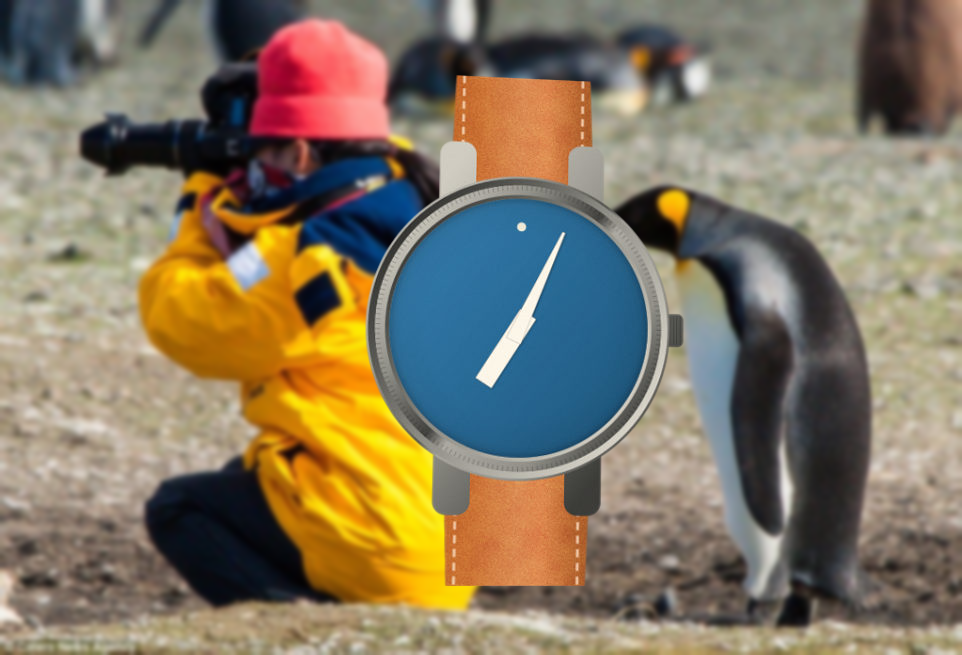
7:04
